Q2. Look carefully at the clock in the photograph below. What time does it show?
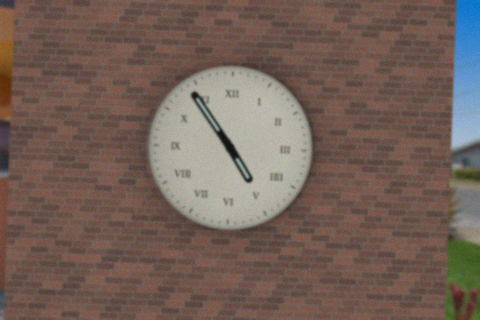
4:54
